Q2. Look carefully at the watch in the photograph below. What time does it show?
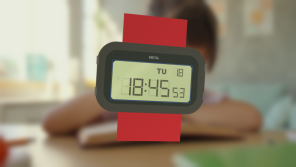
18:45:53
